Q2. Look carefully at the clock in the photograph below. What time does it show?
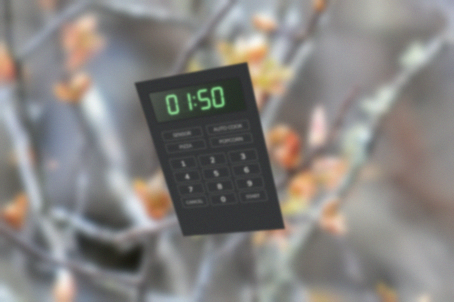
1:50
